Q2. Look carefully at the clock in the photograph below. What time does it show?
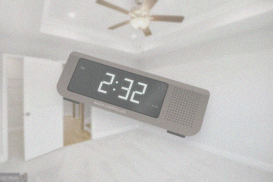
2:32
